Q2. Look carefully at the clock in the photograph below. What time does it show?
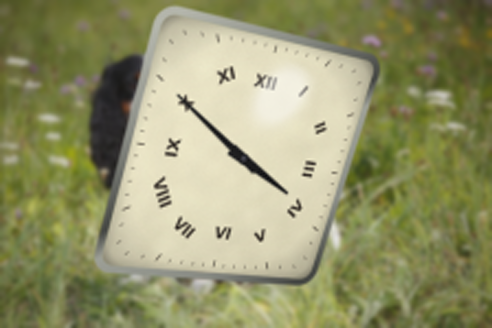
3:50
